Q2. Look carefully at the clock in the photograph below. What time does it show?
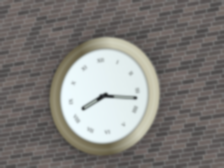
8:17
